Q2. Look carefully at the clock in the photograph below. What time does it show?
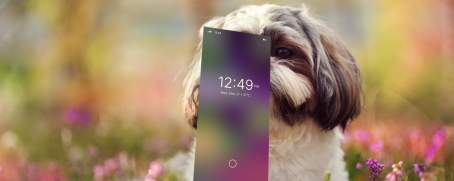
12:49
